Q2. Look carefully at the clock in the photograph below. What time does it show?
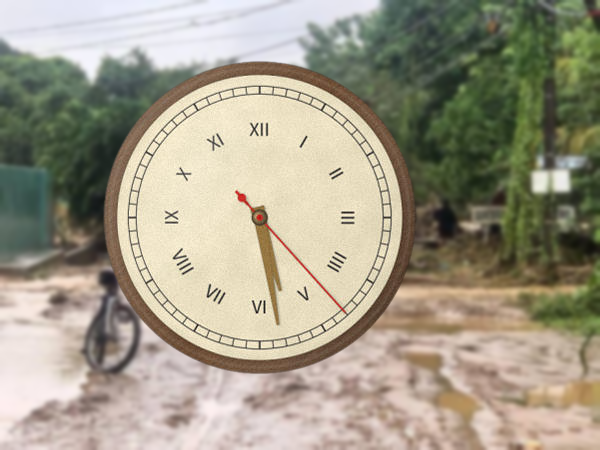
5:28:23
